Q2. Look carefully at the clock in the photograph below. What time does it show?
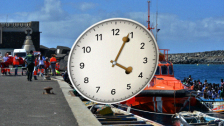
4:04
